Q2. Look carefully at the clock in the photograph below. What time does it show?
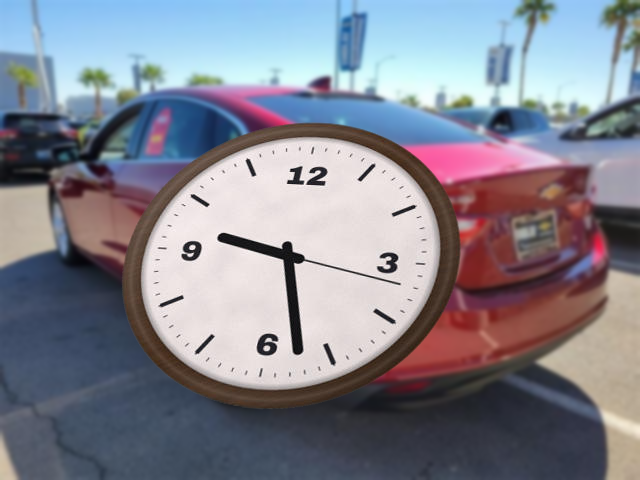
9:27:17
